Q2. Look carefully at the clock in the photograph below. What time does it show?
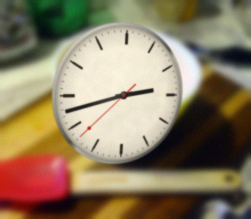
2:42:38
